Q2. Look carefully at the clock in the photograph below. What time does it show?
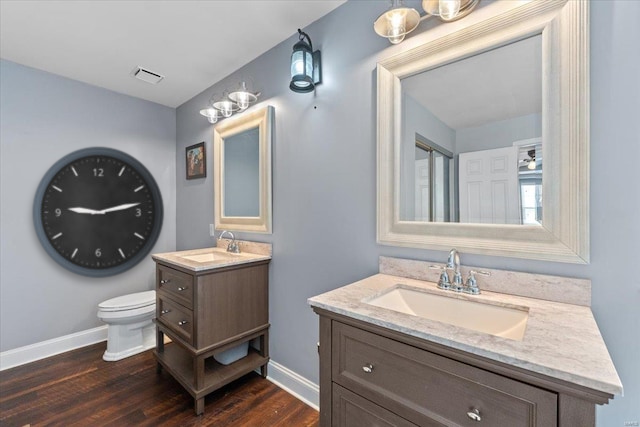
9:13
